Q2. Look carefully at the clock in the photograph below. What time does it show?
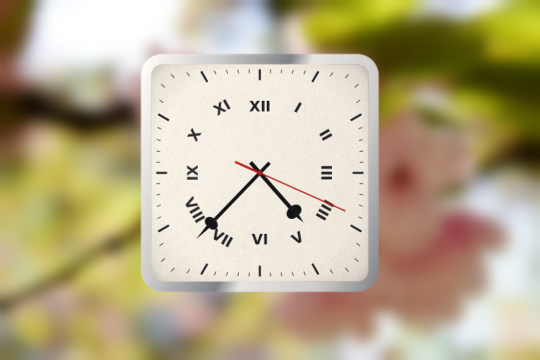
4:37:19
